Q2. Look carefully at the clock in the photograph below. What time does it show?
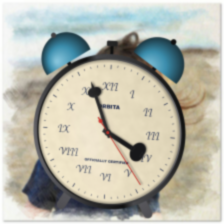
3:56:24
